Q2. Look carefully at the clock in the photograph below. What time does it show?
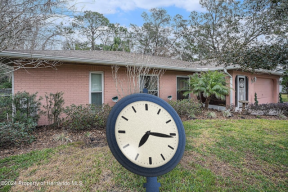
7:16
